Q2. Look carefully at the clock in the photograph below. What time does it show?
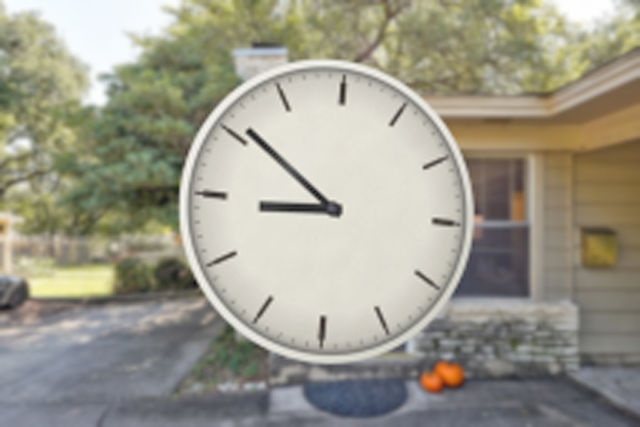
8:51
